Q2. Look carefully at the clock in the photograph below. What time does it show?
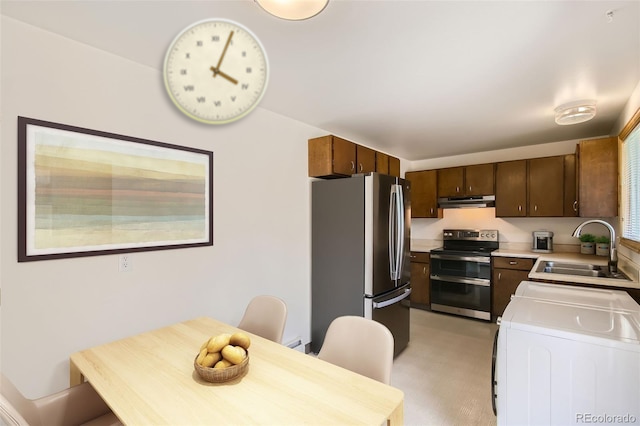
4:04
